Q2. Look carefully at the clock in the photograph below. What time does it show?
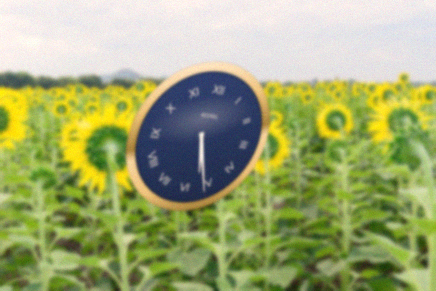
5:26
